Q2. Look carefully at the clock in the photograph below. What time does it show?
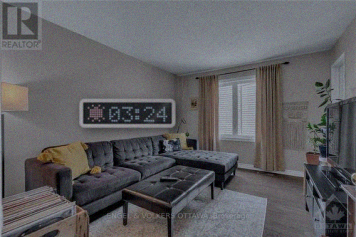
3:24
